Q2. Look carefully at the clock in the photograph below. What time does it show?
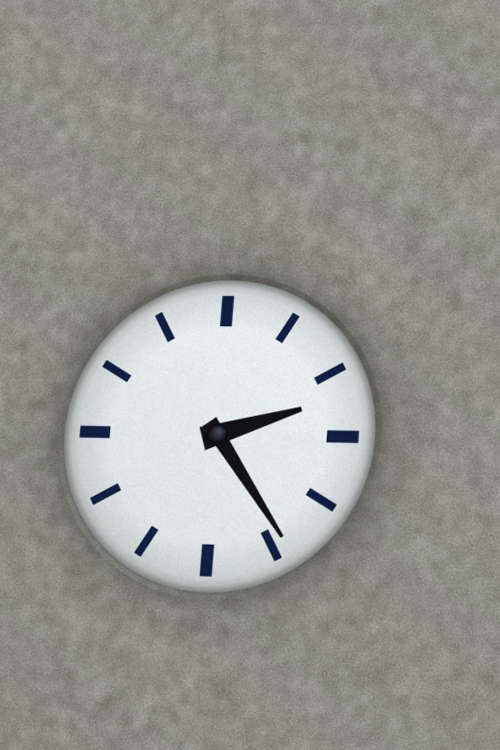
2:24
